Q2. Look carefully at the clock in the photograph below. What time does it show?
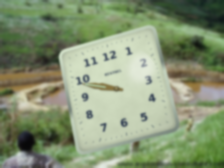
9:49
